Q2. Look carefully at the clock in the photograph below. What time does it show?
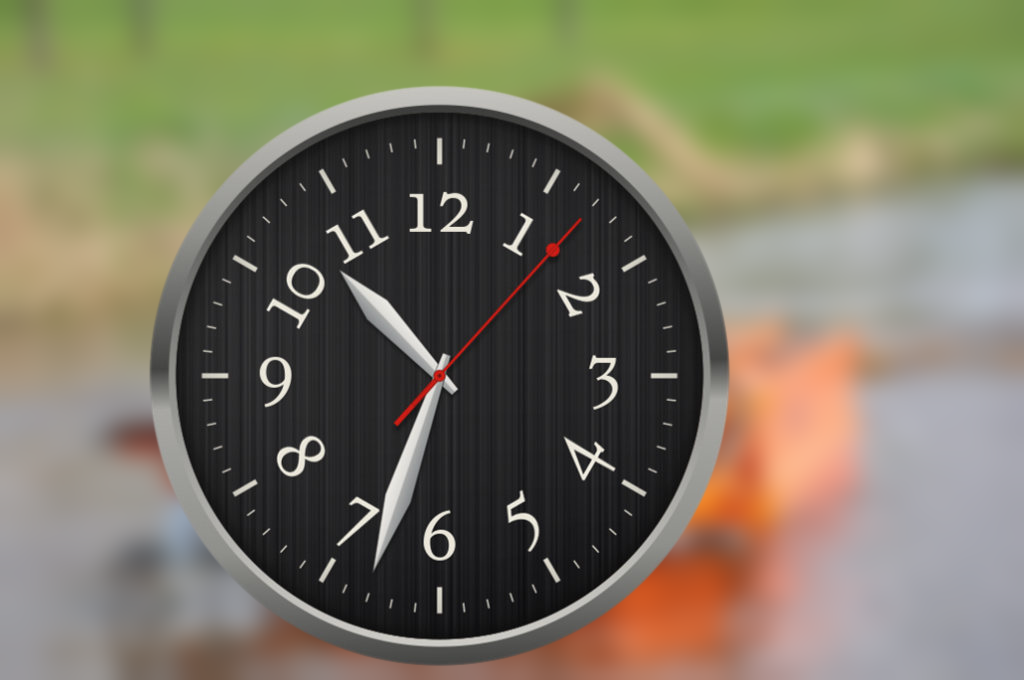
10:33:07
